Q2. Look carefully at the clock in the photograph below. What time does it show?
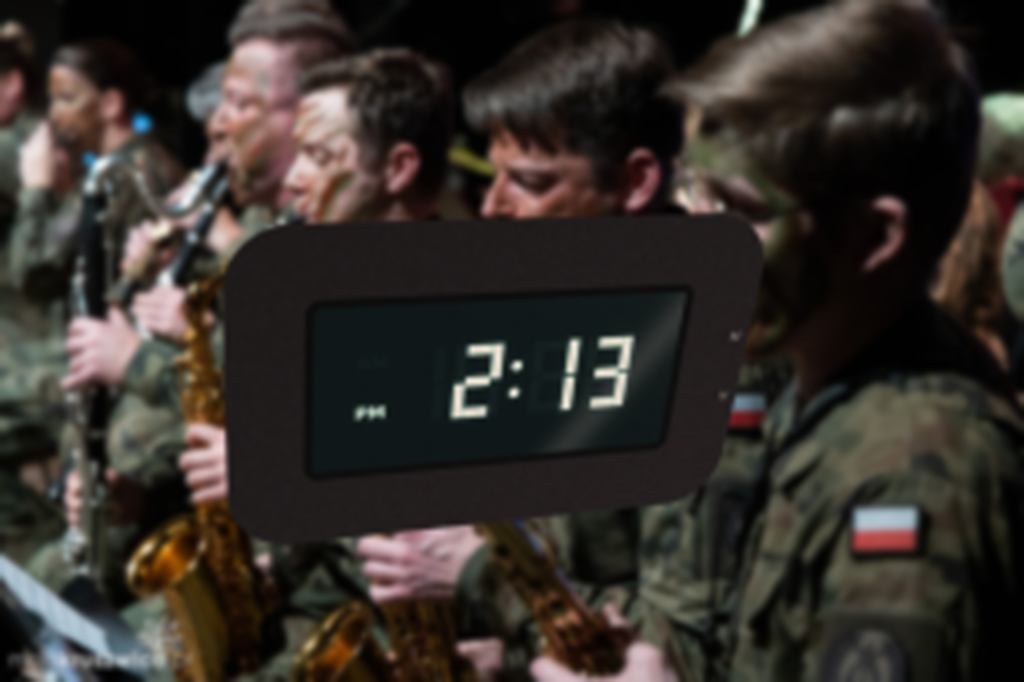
2:13
